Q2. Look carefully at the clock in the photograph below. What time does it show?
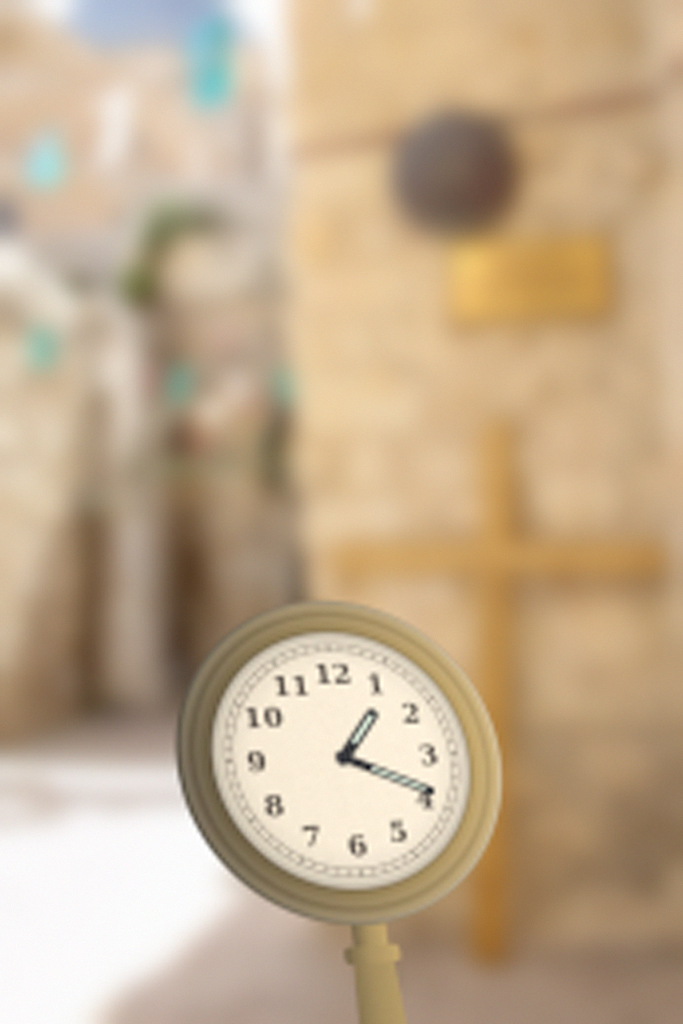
1:19
